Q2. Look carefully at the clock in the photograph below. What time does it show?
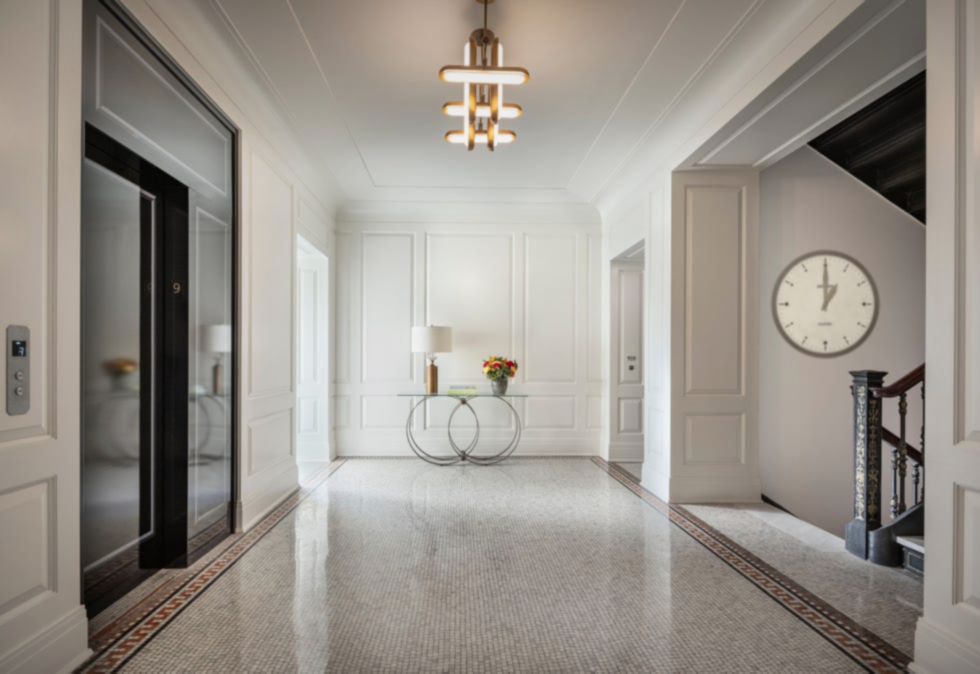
1:00
